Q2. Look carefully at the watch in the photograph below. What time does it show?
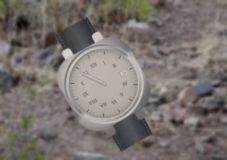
10:54
